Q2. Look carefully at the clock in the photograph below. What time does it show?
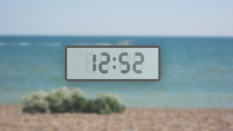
12:52
